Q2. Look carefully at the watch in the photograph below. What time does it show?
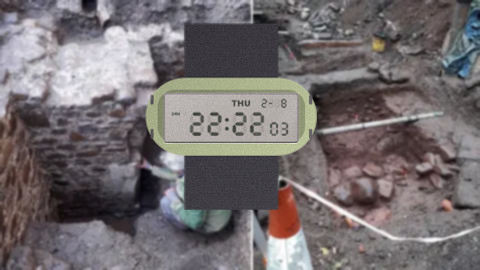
22:22:03
